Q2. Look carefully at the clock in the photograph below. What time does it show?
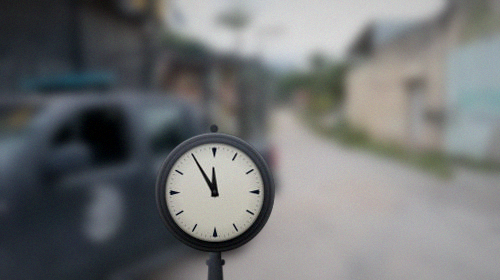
11:55
